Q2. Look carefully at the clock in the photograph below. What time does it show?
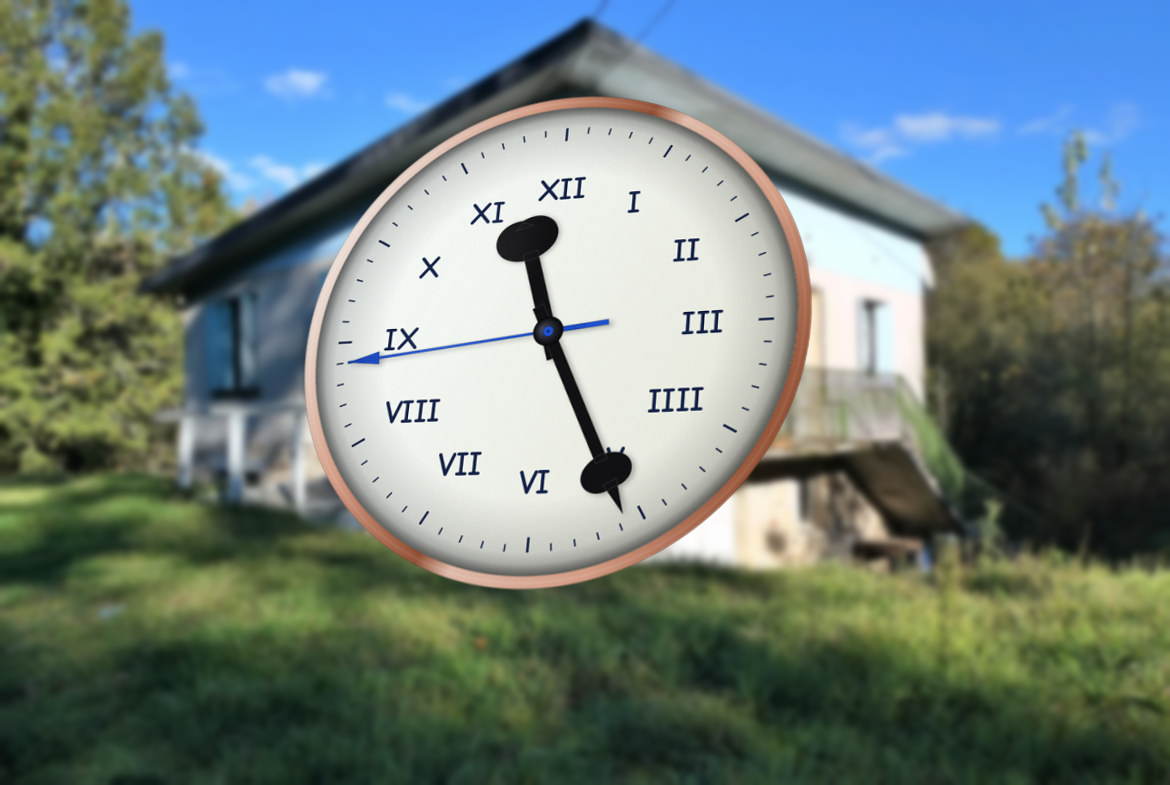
11:25:44
